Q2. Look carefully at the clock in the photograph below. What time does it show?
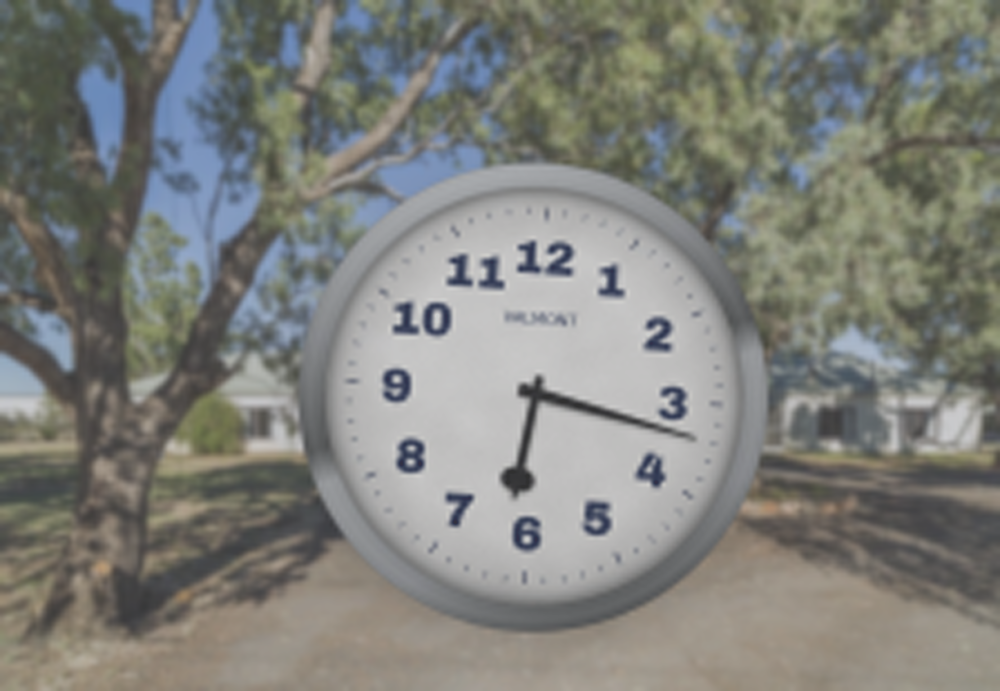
6:17
